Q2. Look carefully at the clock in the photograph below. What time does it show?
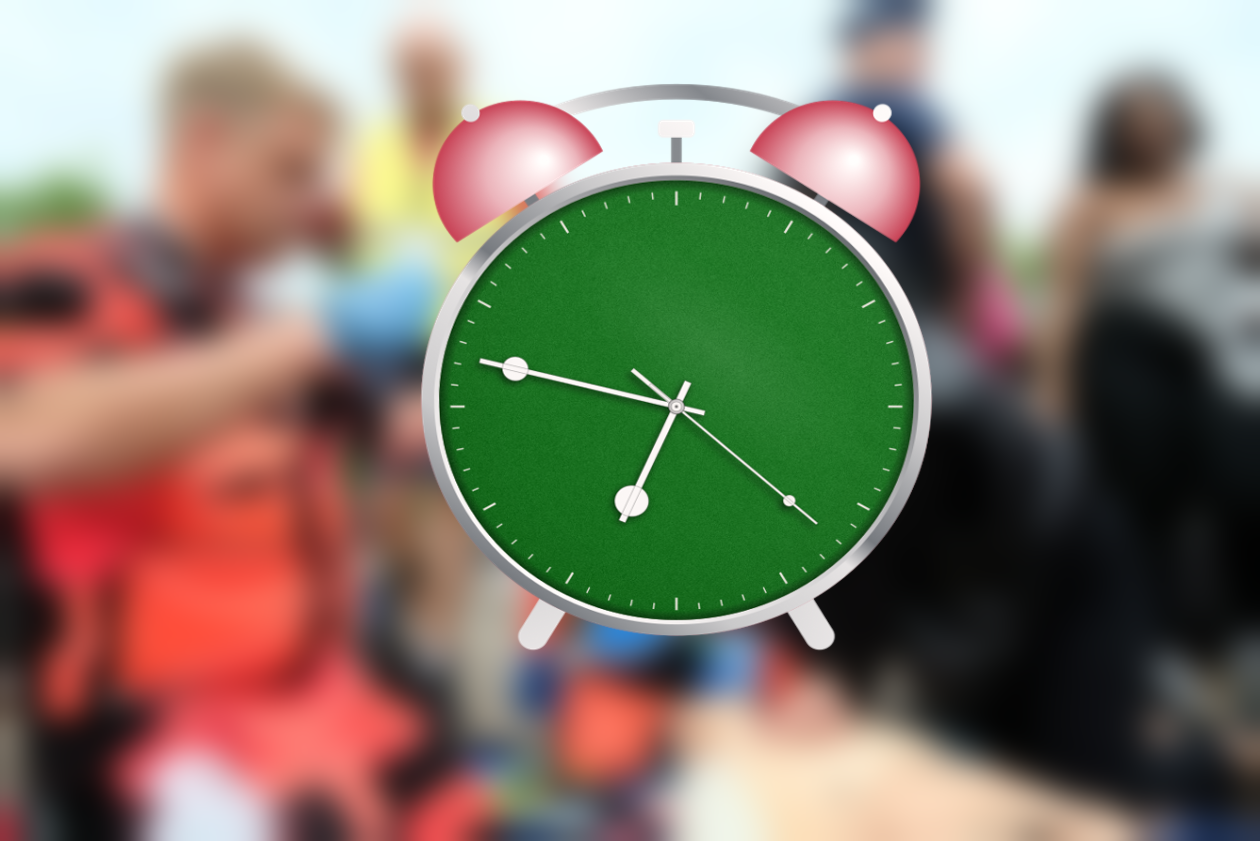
6:47:22
